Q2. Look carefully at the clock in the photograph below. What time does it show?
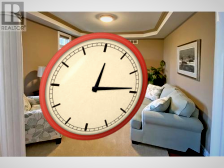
12:14
